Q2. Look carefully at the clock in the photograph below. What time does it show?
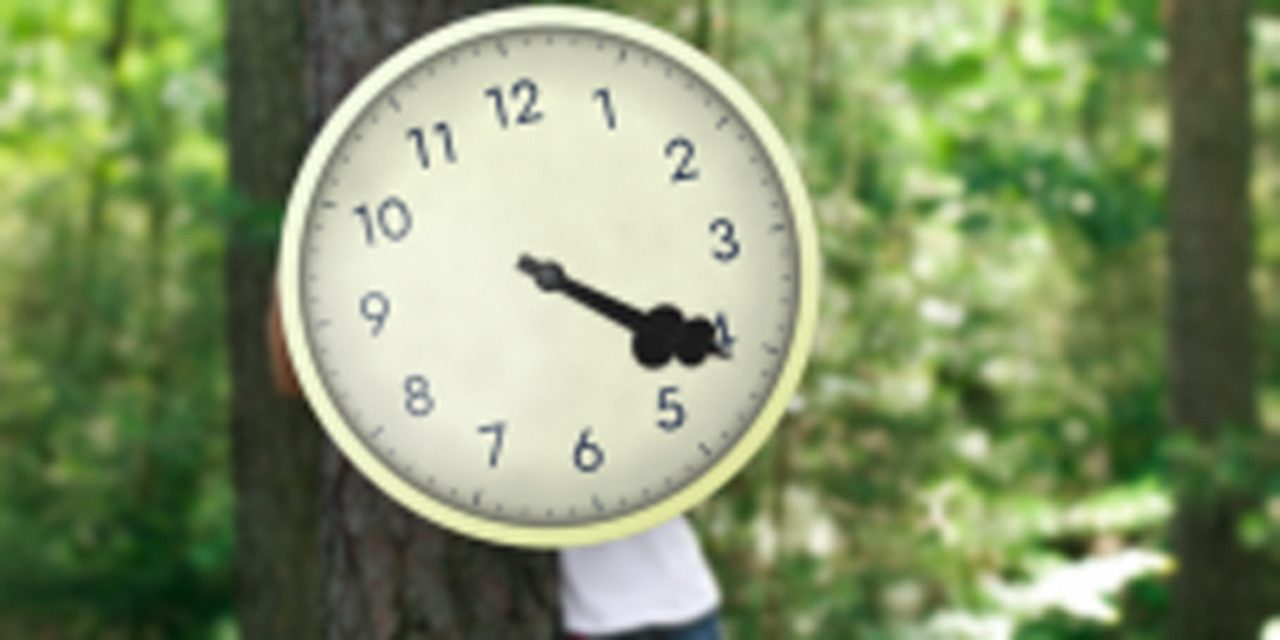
4:21
